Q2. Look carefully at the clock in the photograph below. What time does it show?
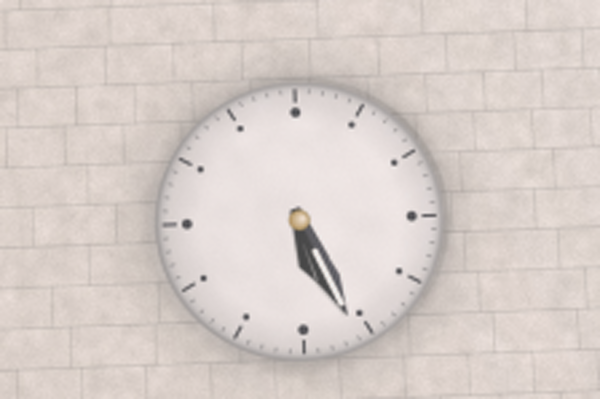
5:26
